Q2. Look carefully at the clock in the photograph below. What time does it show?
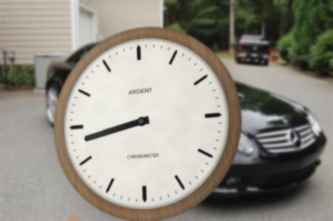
8:43
